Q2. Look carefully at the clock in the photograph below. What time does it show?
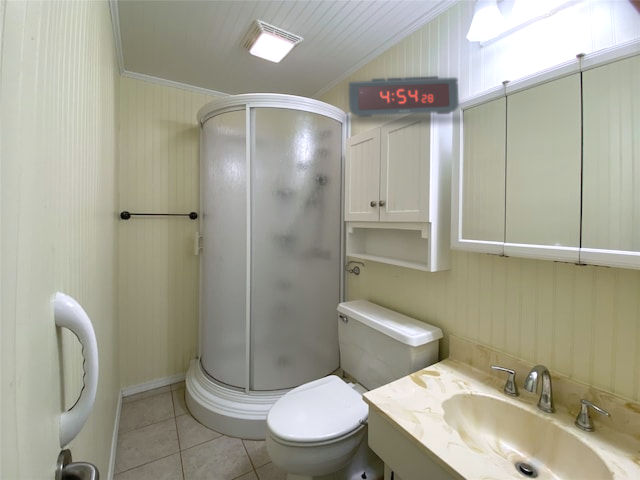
4:54
